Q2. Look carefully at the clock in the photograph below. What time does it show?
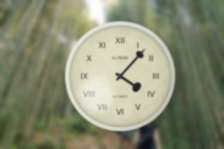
4:07
